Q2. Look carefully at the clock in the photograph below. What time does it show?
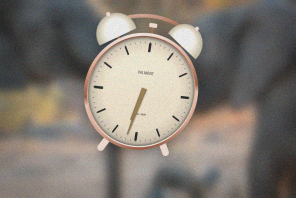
6:32
